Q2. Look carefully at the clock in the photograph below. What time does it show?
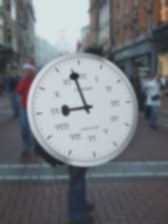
8:58
